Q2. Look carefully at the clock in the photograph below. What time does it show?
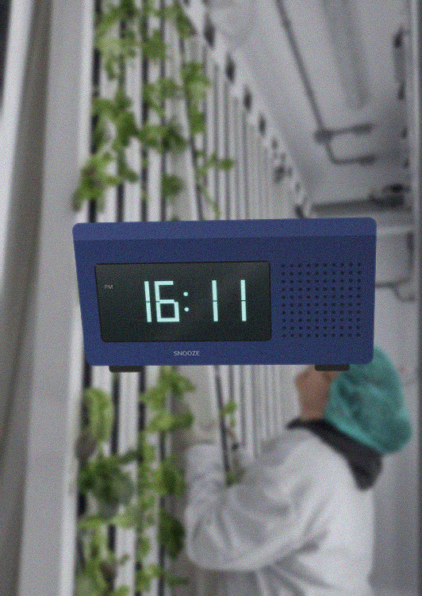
16:11
